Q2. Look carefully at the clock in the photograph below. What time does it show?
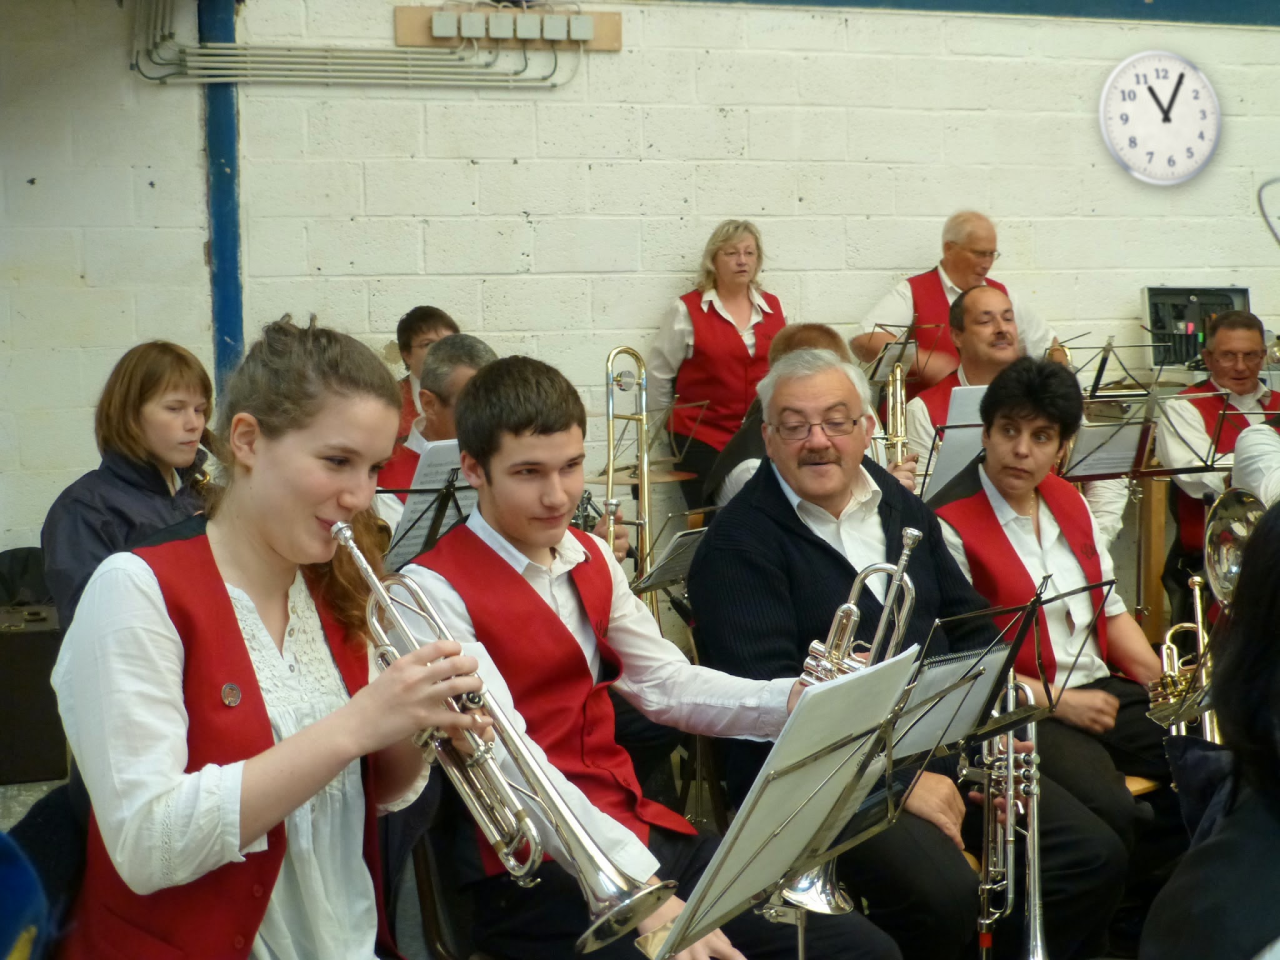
11:05
